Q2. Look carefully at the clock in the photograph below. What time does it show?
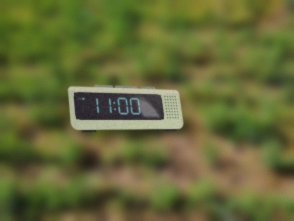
11:00
